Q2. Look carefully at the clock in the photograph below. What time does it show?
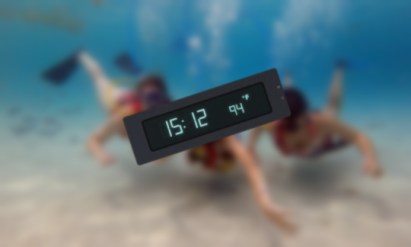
15:12
